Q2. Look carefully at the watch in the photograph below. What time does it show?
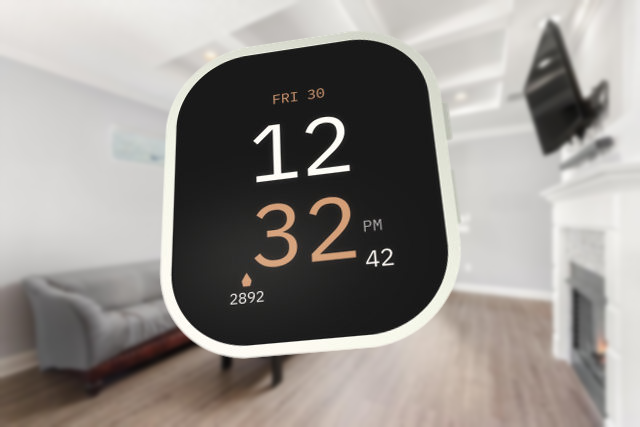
12:32:42
